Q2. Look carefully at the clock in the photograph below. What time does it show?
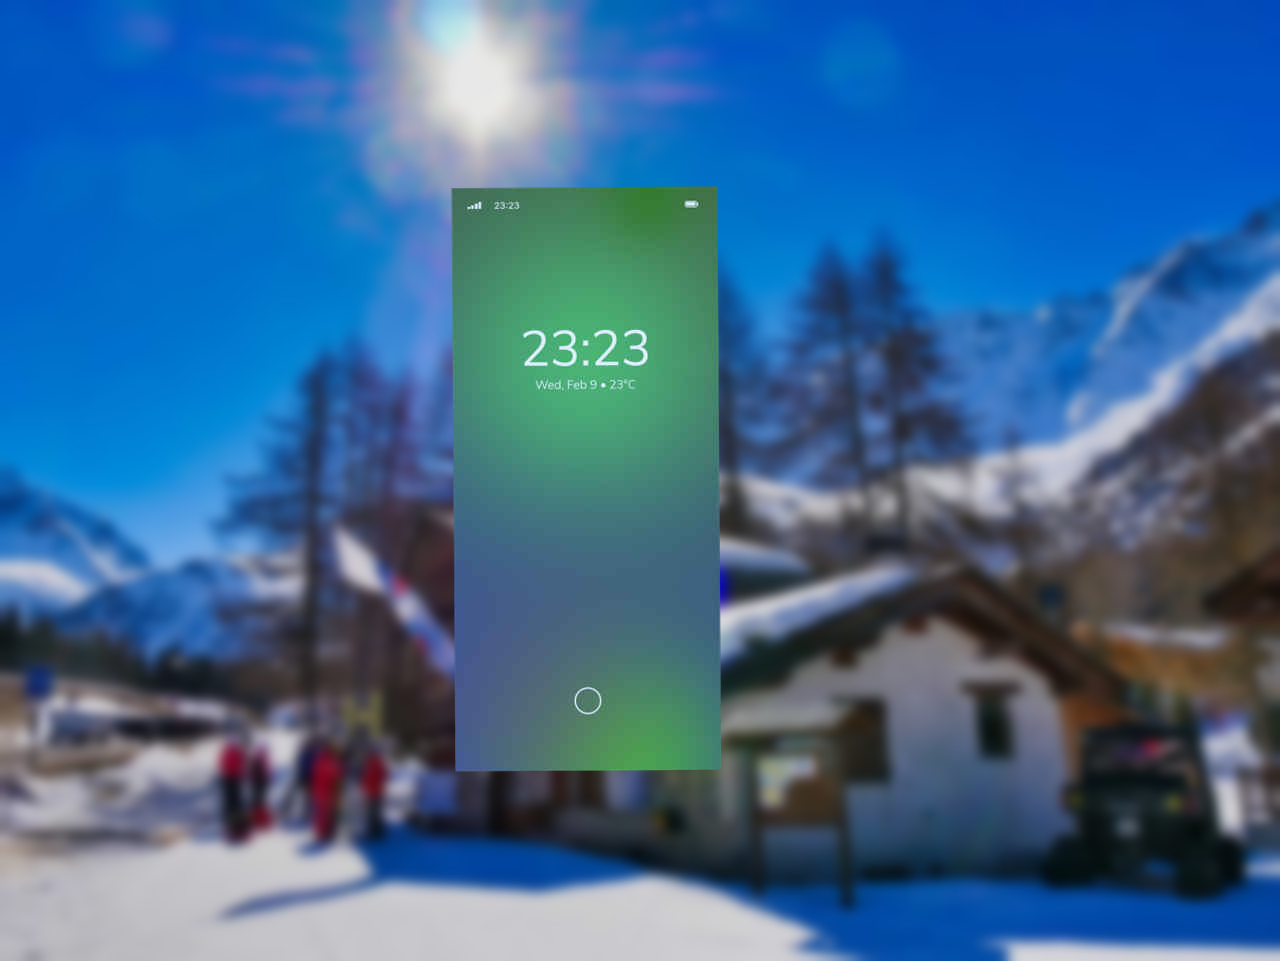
23:23
